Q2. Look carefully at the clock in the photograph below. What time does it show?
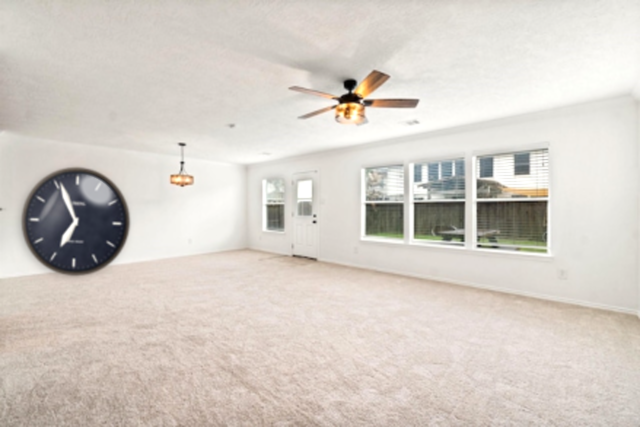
6:56
